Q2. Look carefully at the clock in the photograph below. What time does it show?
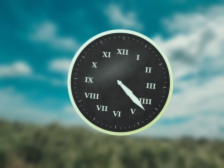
4:22
